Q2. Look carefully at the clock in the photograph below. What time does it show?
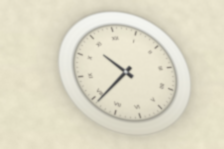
10:39
